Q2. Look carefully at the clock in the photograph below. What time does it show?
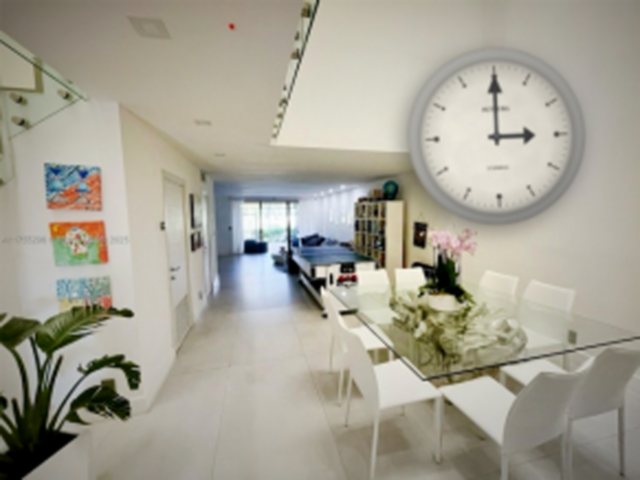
3:00
